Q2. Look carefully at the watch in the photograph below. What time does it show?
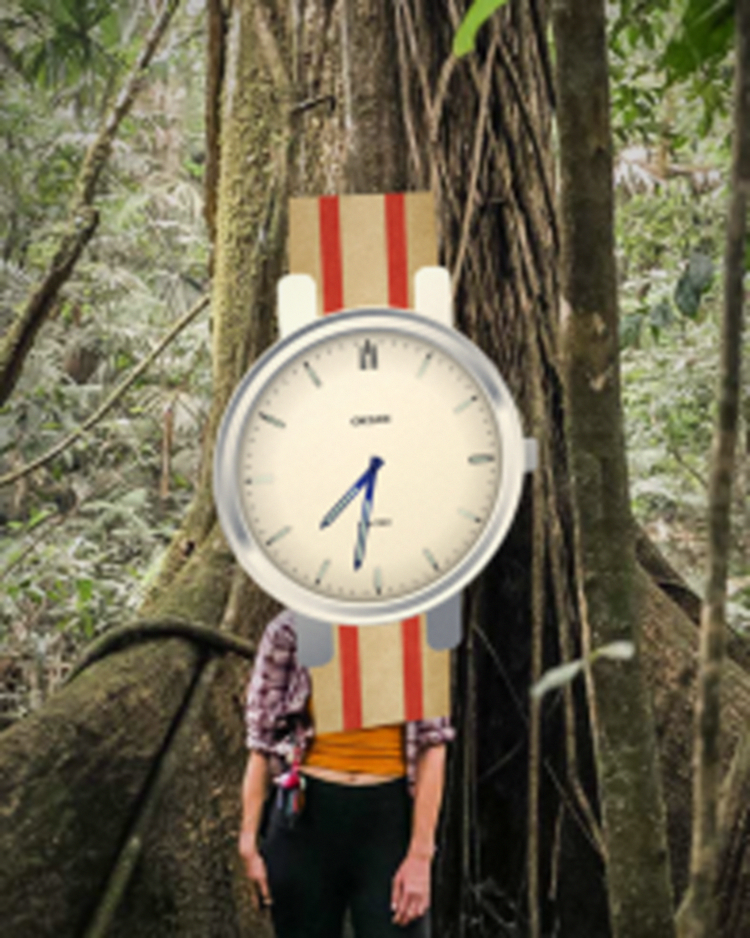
7:32
